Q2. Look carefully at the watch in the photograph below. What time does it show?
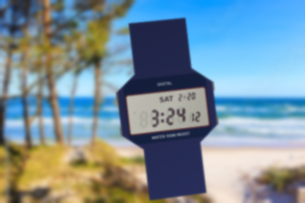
3:24:12
